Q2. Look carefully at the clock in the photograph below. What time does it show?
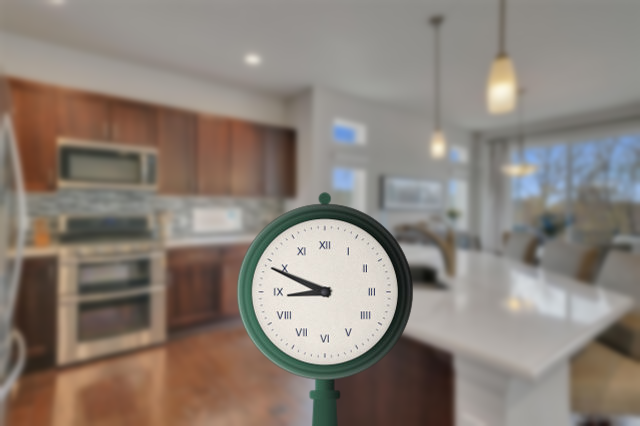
8:49
